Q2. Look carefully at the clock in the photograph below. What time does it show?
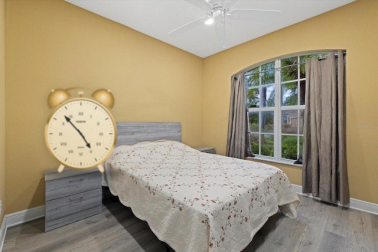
4:53
